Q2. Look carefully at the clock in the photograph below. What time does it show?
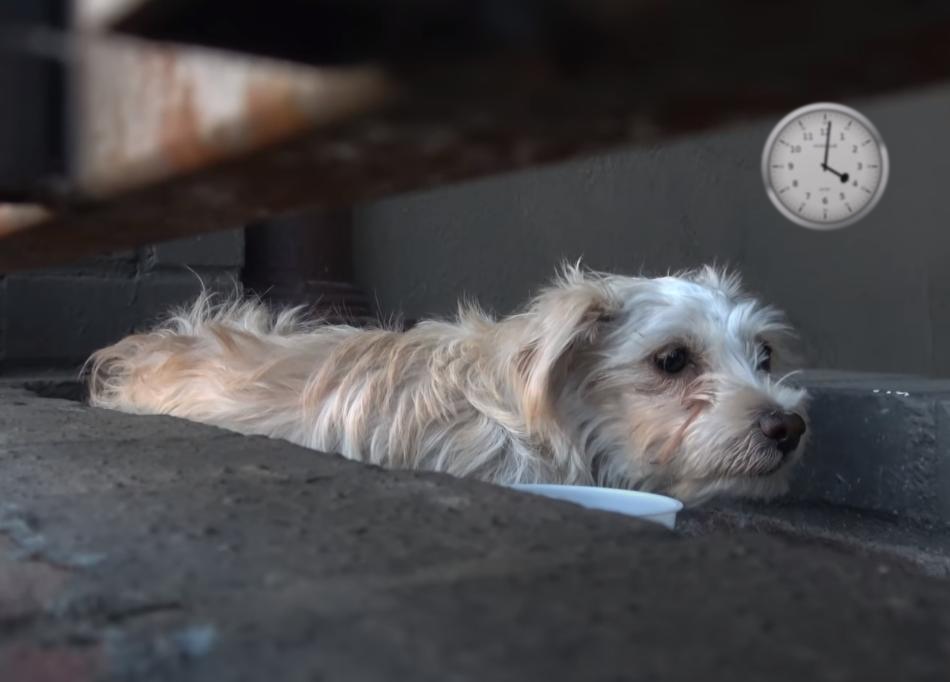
4:01
